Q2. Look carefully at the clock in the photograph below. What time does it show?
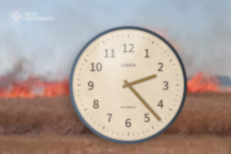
2:23
